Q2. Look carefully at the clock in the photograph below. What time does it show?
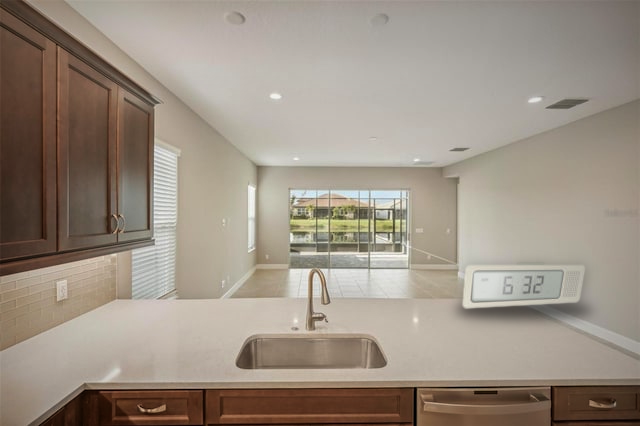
6:32
